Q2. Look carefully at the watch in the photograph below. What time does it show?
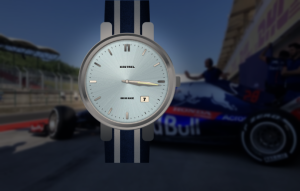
3:16
